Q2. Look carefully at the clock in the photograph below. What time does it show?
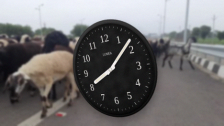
8:08
